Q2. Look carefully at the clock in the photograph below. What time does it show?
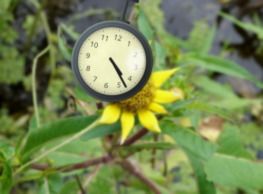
4:23
